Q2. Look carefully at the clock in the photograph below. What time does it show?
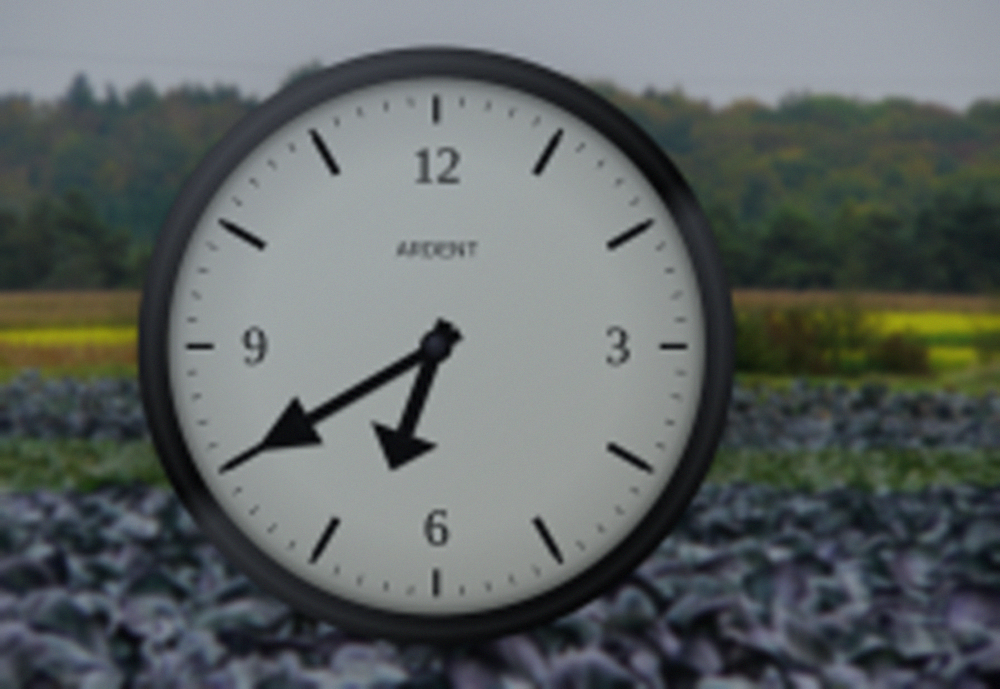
6:40
